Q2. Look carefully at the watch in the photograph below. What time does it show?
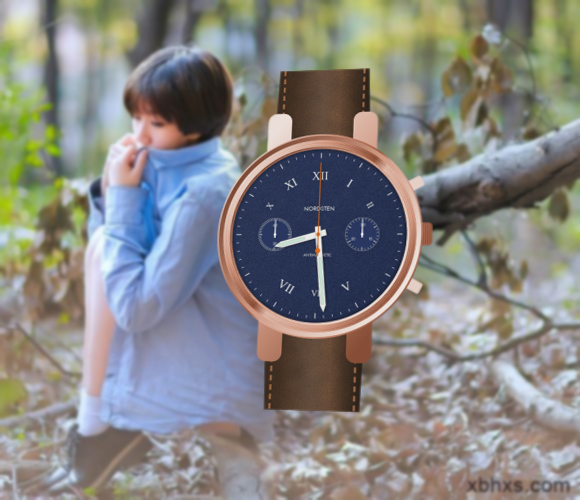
8:29
